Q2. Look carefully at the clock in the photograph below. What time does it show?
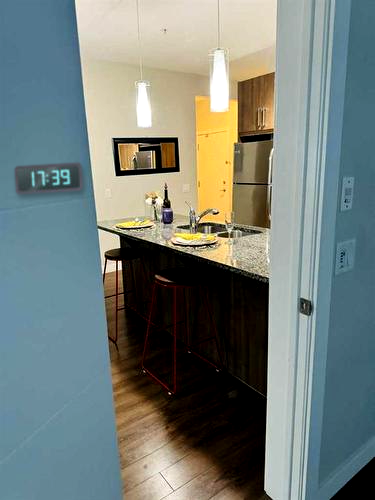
17:39
